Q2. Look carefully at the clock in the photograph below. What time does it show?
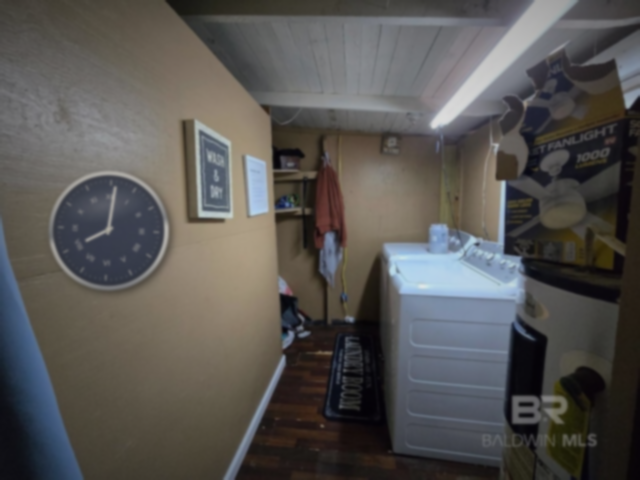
8:01
